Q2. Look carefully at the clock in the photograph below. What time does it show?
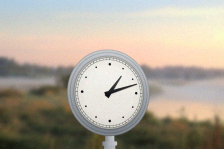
1:12
